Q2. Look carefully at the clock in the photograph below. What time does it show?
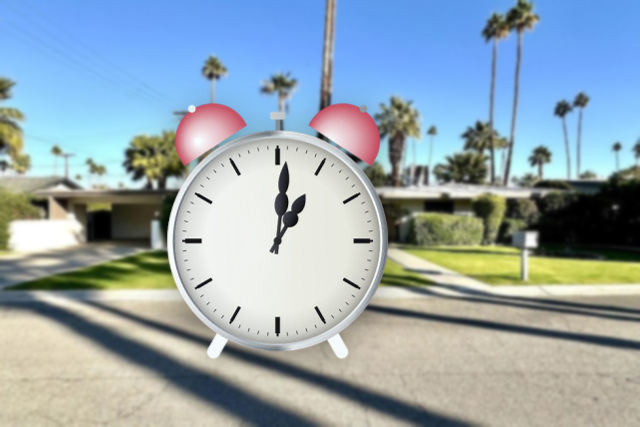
1:01
